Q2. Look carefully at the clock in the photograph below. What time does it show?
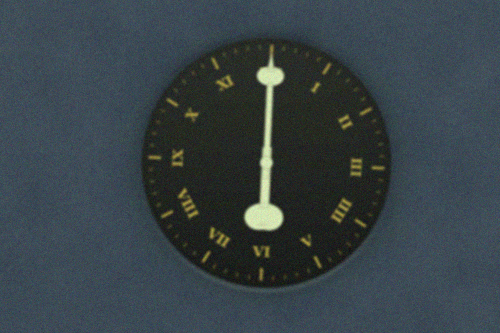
6:00
